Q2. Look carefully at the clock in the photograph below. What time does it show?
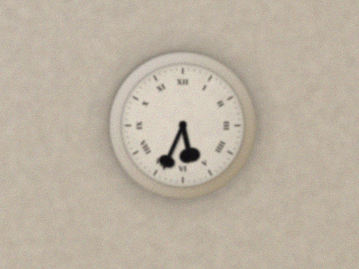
5:34
